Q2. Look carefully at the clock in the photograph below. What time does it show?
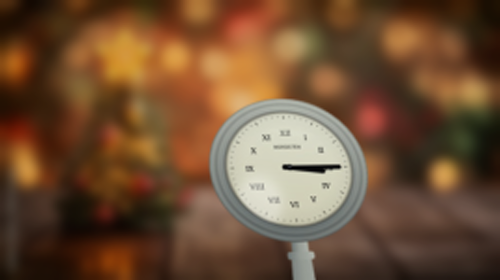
3:15
